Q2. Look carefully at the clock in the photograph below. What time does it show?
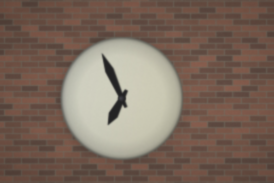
6:56
